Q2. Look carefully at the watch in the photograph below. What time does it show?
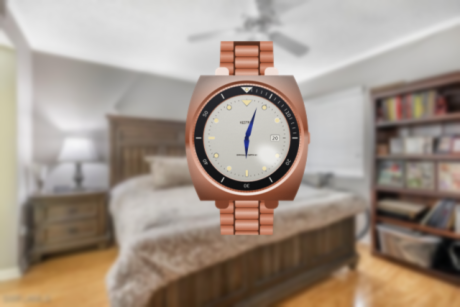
6:03
